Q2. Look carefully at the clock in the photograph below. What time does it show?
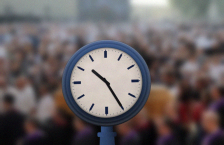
10:25
